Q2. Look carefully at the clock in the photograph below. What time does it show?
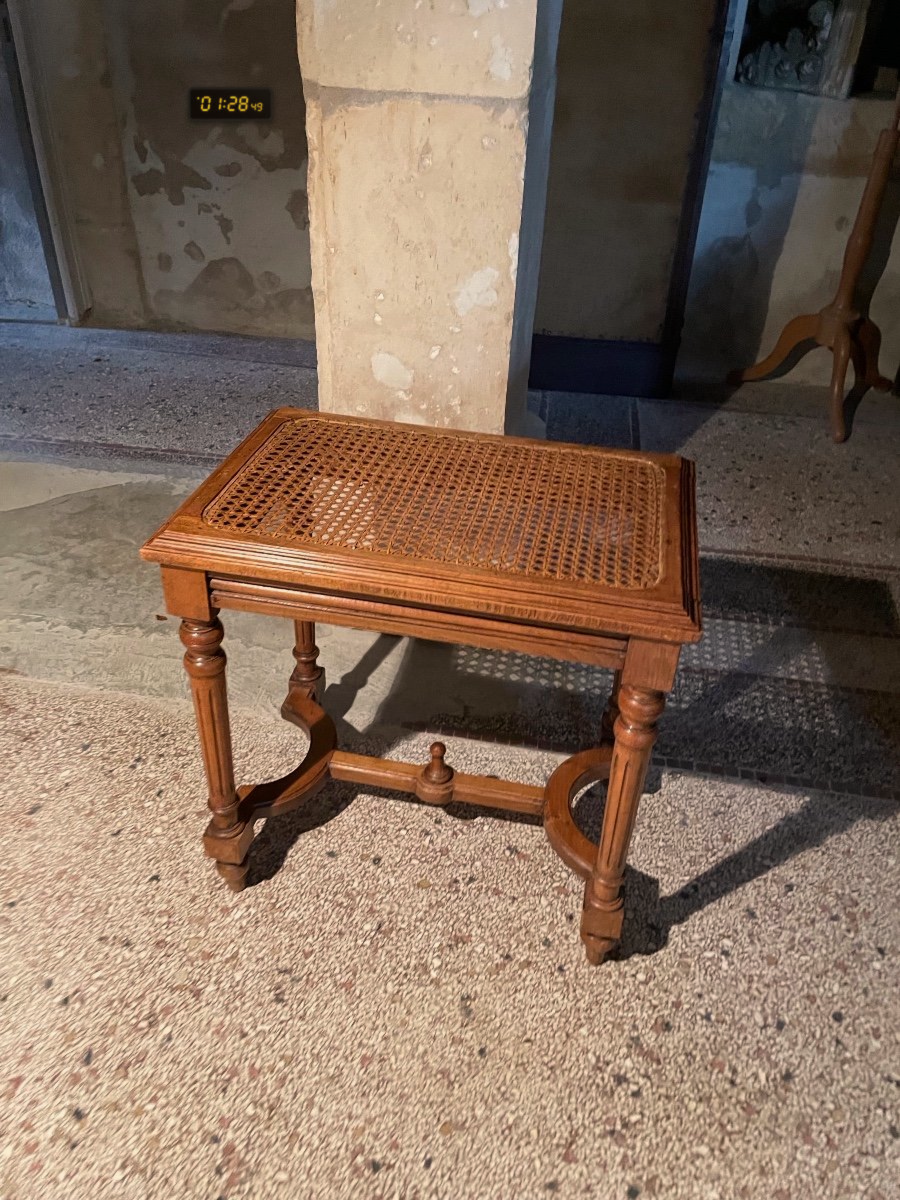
1:28
